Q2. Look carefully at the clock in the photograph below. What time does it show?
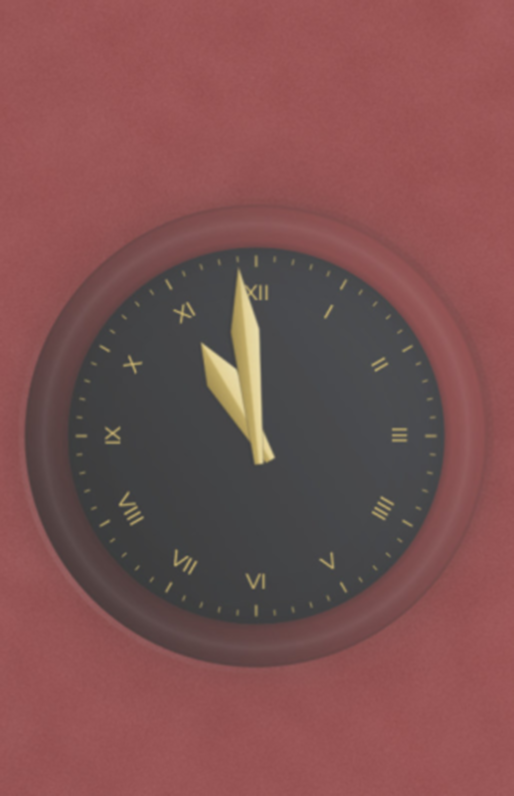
10:59
